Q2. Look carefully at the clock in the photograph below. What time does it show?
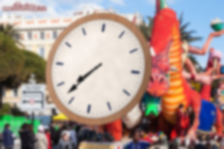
7:37
